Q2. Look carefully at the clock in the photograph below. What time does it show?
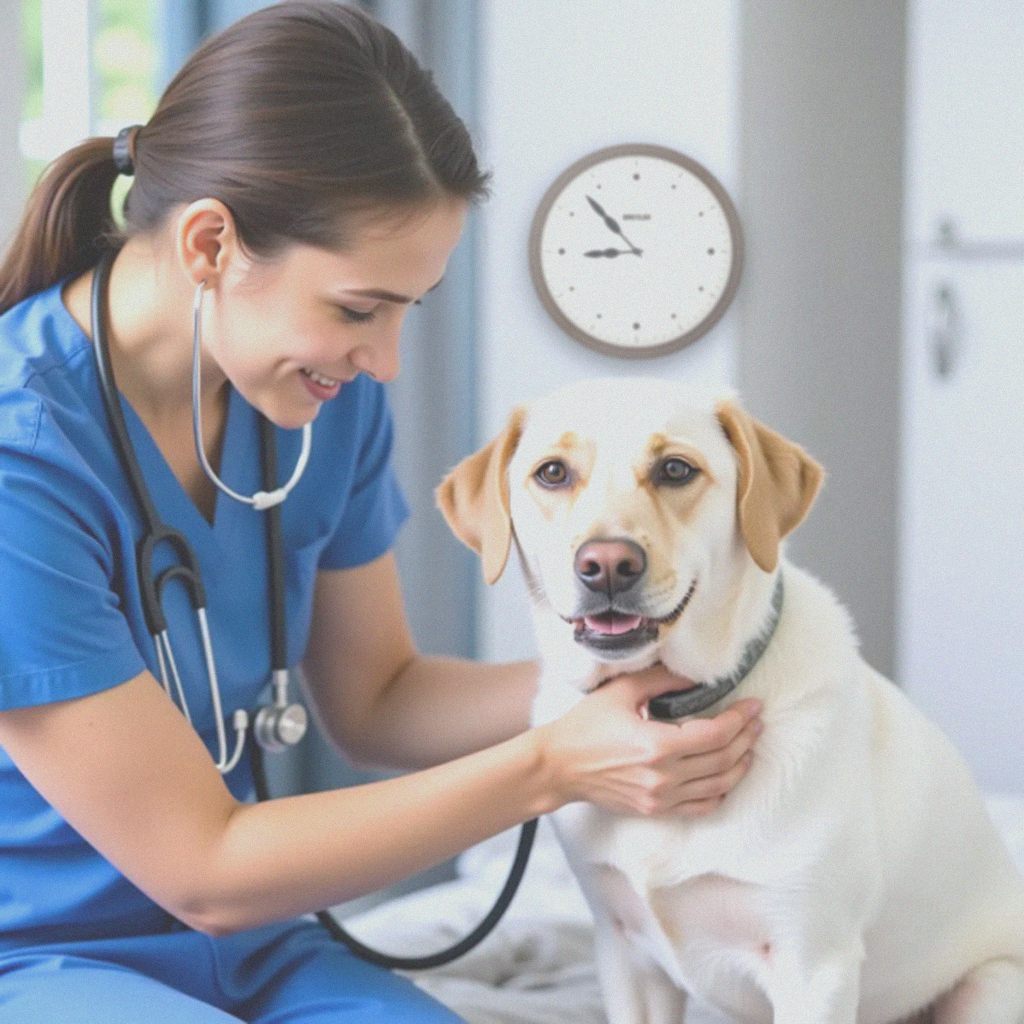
8:53
